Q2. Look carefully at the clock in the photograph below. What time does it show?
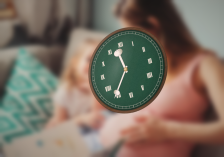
11:36
